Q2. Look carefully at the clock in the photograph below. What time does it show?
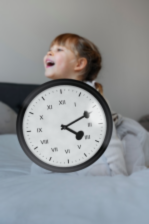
4:11
